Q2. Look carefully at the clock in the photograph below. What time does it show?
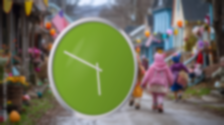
5:49
